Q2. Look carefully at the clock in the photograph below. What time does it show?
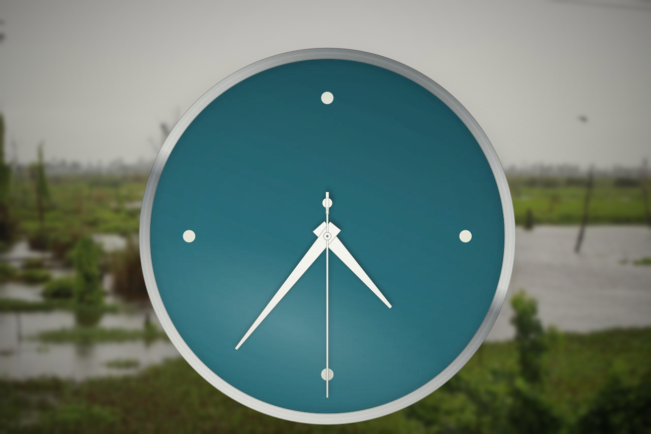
4:36:30
